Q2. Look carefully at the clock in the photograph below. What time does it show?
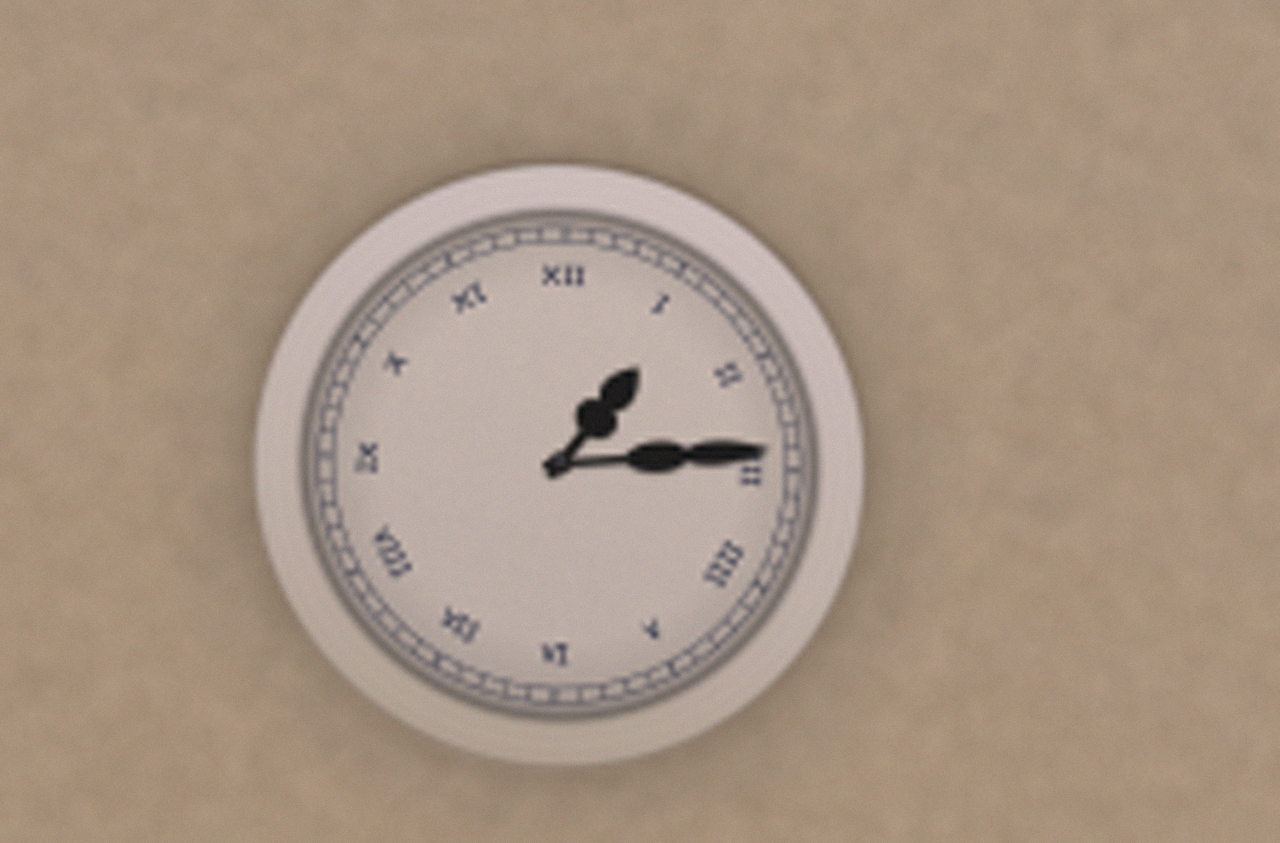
1:14
